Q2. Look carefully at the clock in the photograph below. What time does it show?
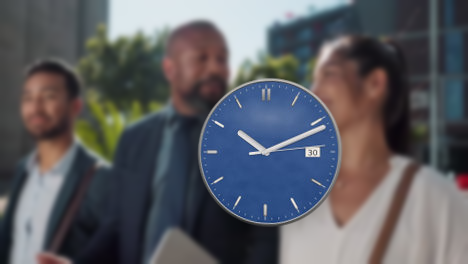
10:11:14
